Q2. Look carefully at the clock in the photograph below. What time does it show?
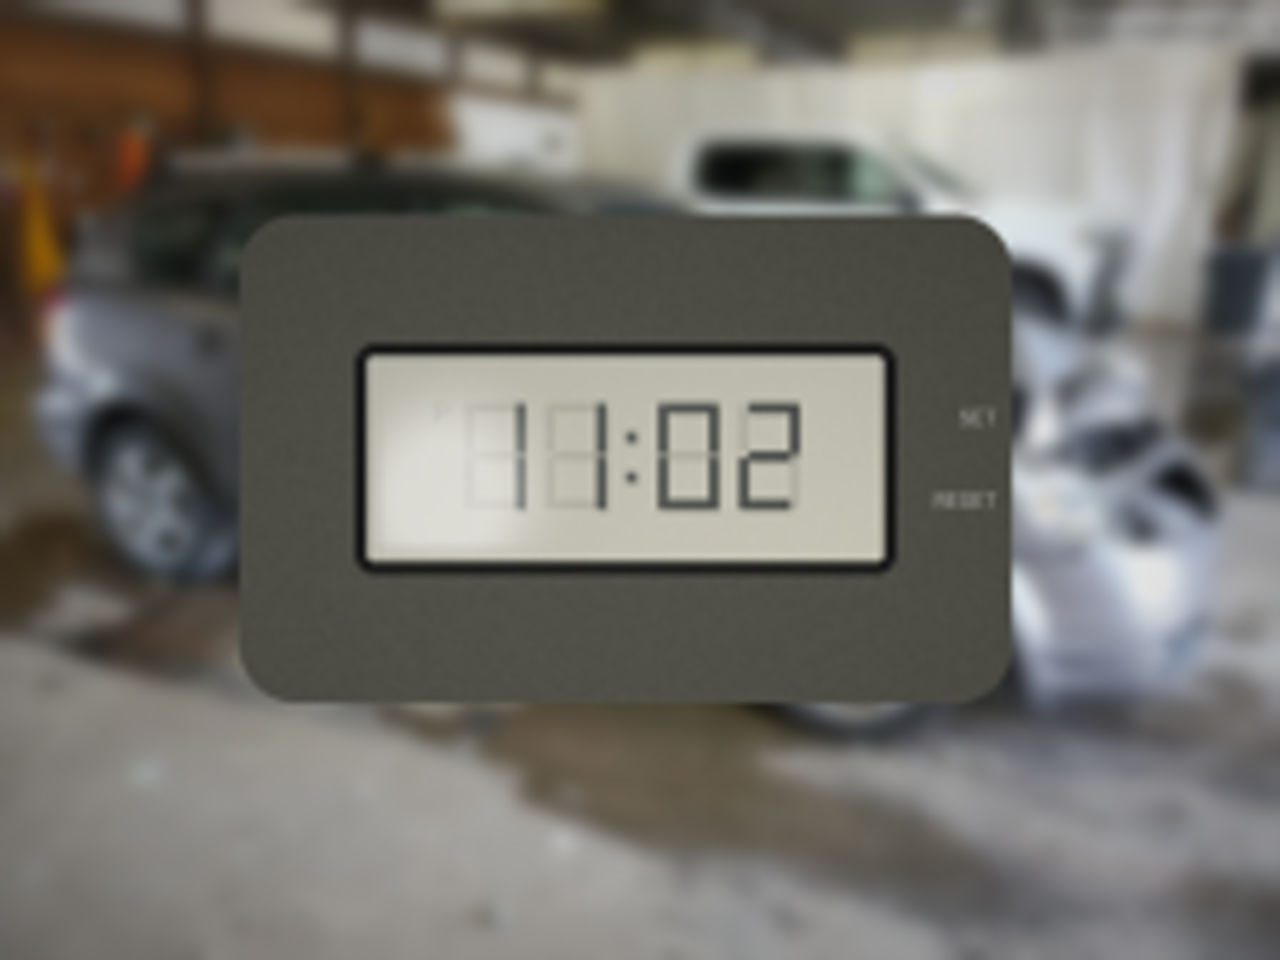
11:02
